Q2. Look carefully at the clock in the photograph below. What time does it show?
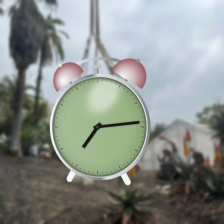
7:14
